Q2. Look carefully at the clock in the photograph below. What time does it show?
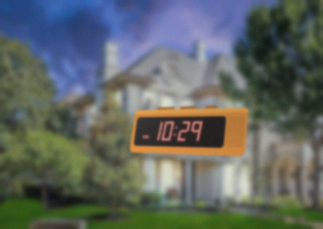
10:29
